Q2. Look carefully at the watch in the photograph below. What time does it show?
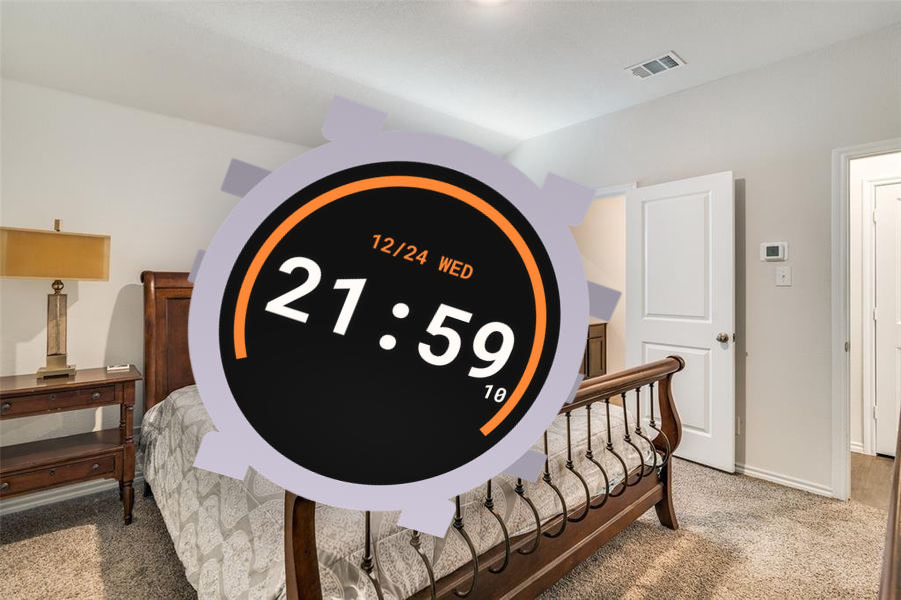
21:59:10
